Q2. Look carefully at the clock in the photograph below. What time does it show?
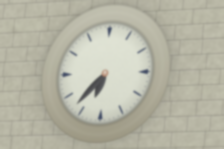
6:37
